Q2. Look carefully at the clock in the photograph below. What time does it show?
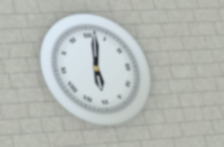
6:02
